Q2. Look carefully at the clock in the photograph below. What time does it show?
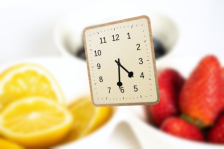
4:31
